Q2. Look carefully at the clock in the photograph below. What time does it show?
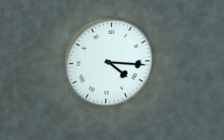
4:16
